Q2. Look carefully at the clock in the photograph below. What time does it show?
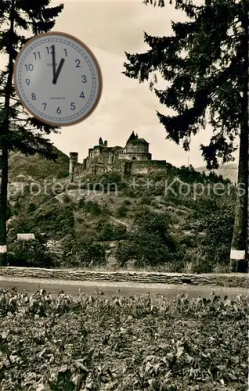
1:01
